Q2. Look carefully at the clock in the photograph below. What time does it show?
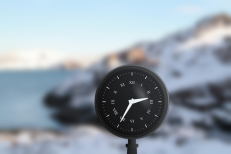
2:35
